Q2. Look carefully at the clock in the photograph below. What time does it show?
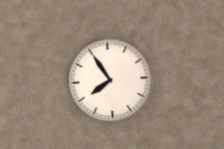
7:55
